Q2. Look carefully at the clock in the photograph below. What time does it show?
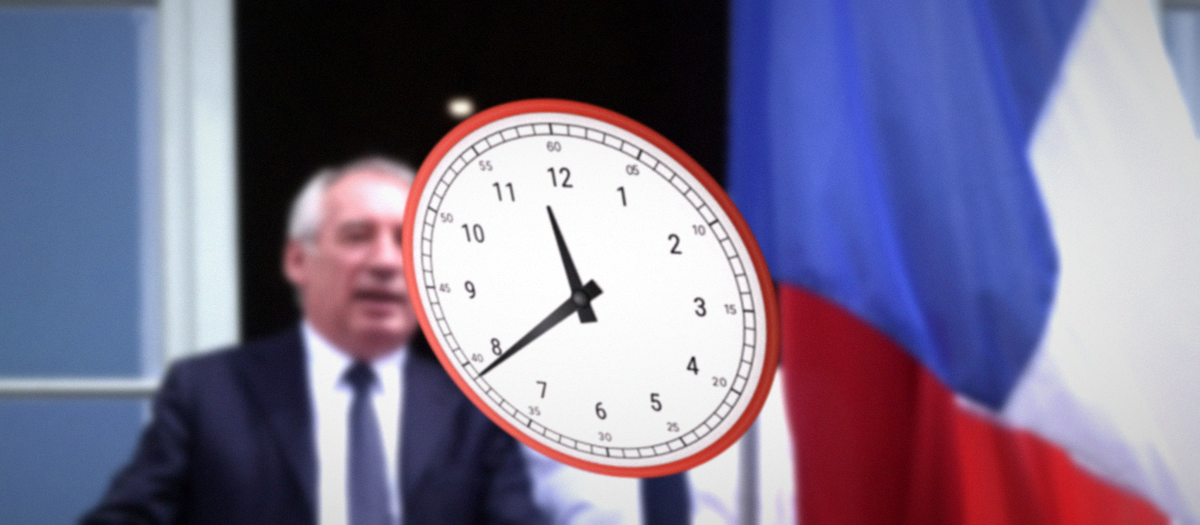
11:39
